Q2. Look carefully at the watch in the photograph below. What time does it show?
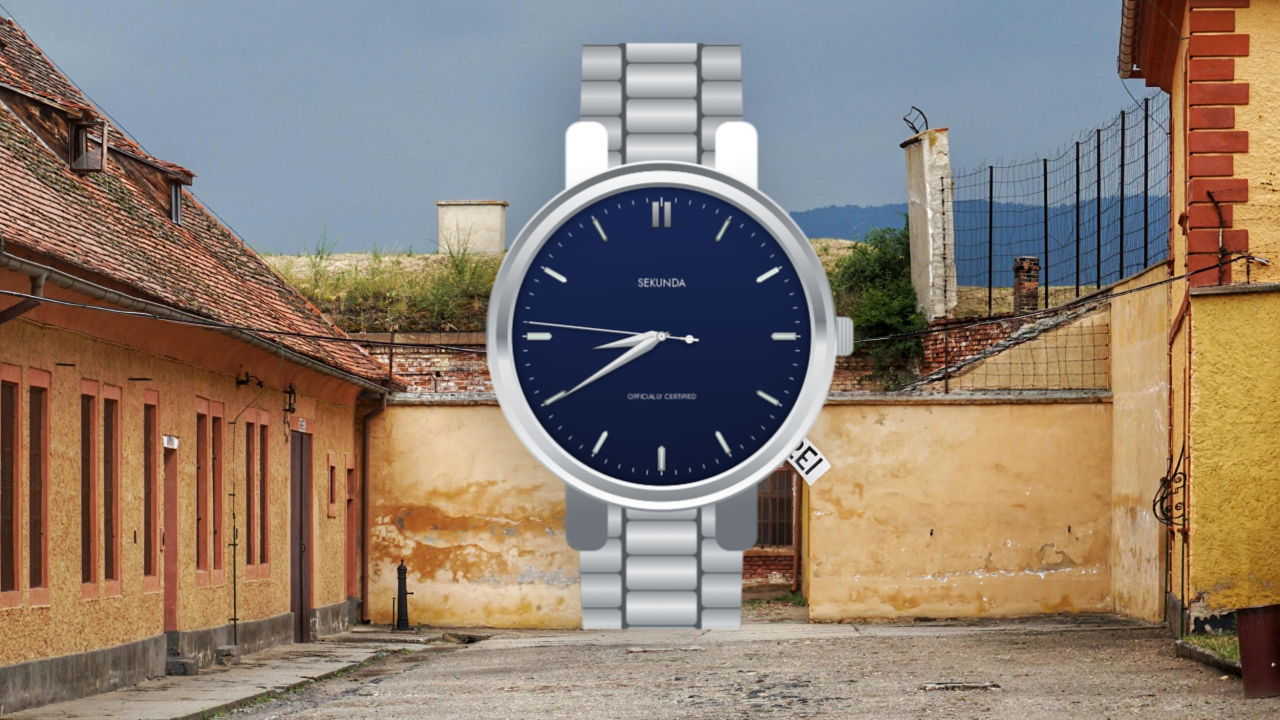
8:39:46
